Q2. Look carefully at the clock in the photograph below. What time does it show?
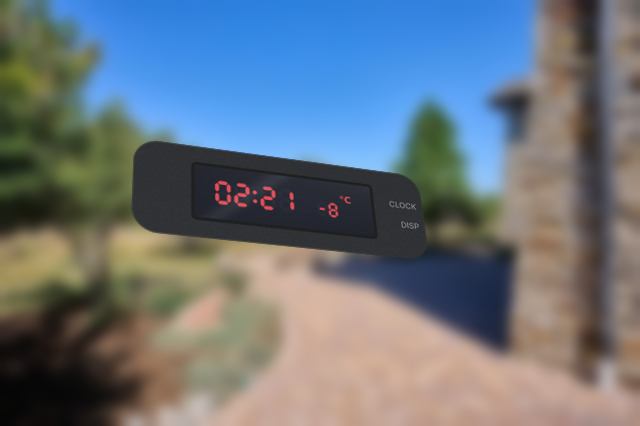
2:21
